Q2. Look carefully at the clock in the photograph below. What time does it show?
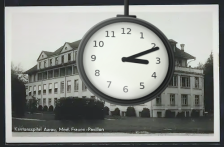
3:11
